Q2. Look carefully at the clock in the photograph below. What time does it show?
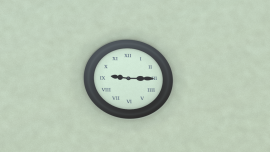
9:15
